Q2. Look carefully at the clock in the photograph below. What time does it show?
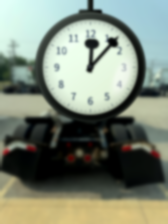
12:07
